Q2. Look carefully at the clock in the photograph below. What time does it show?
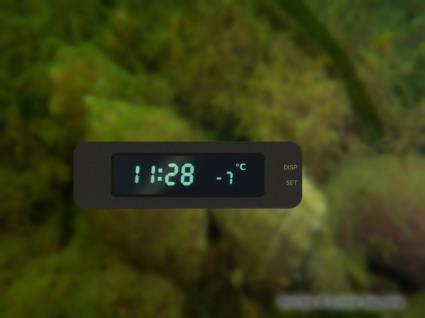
11:28
